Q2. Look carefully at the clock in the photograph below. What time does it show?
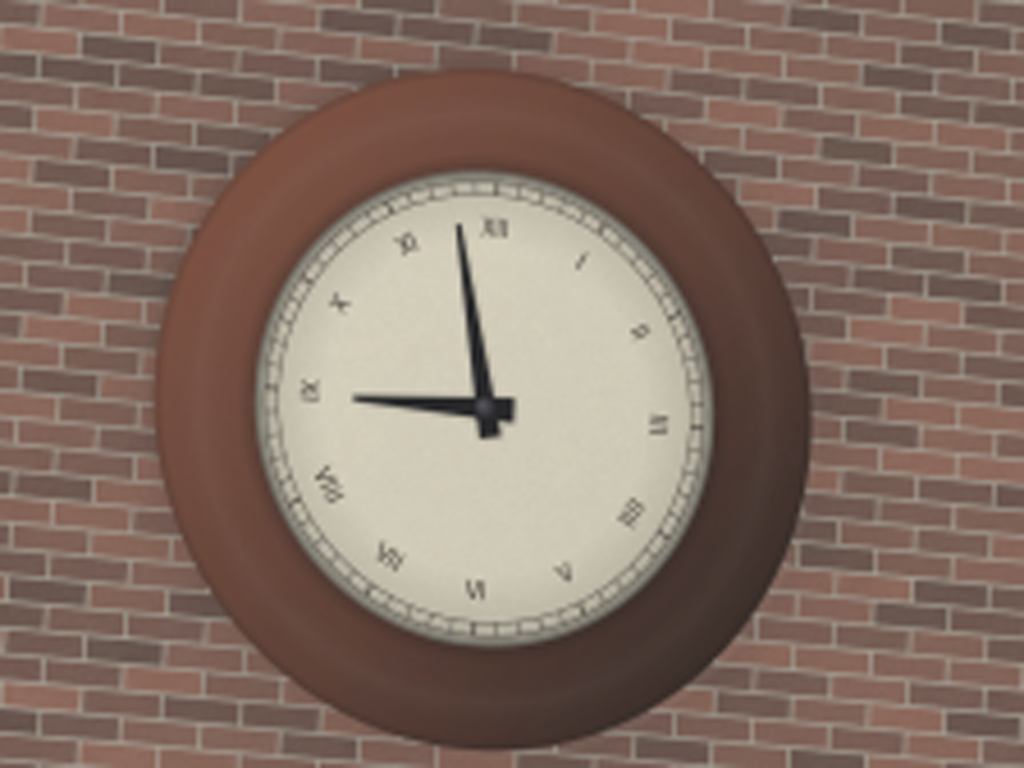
8:58
